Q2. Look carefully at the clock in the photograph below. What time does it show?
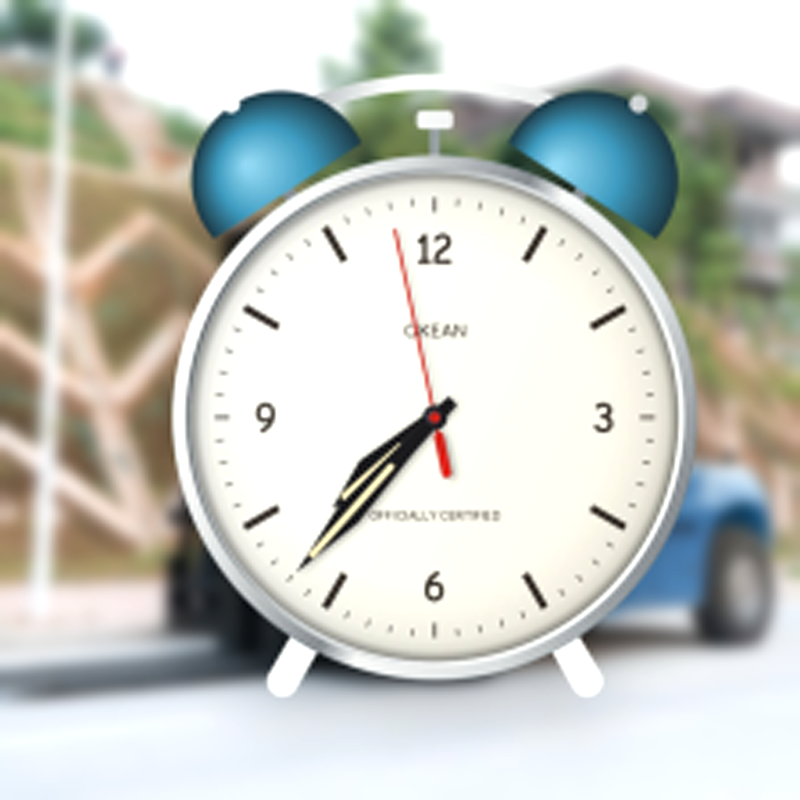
7:36:58
